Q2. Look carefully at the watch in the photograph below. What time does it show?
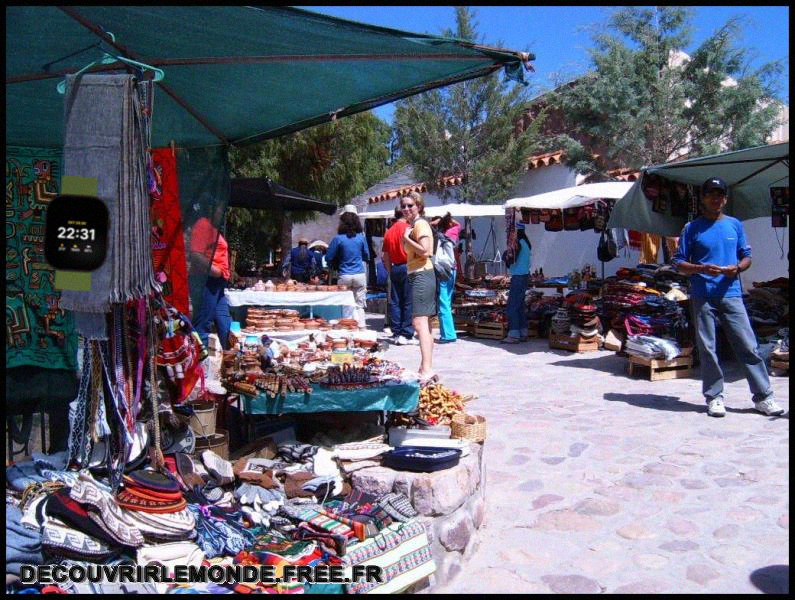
22:31
